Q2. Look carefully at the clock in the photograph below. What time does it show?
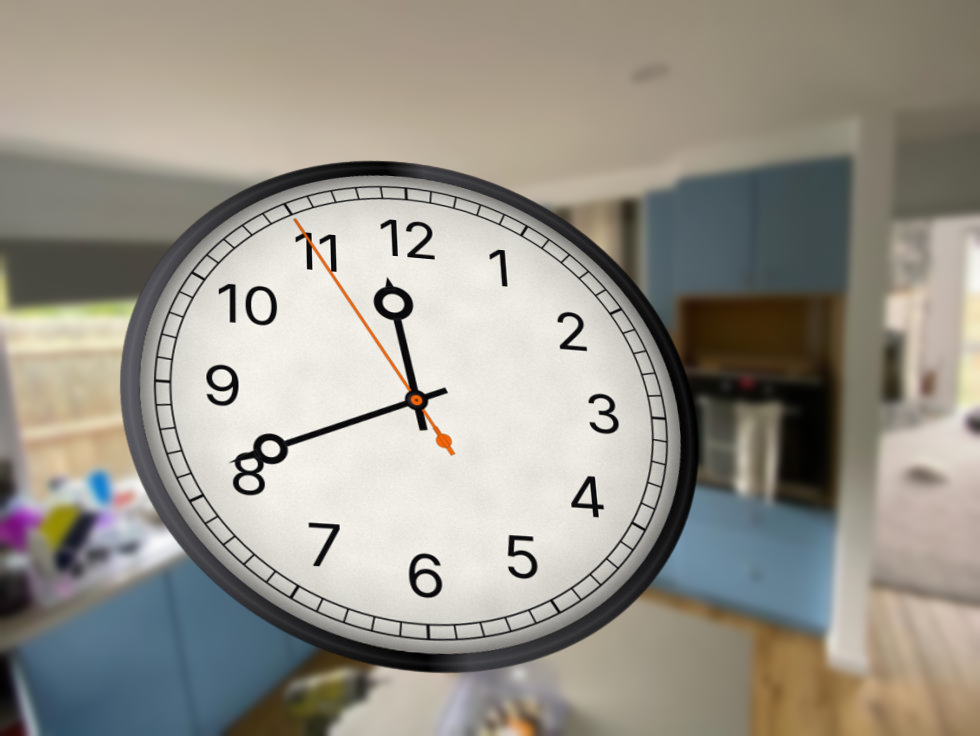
11:40:55
